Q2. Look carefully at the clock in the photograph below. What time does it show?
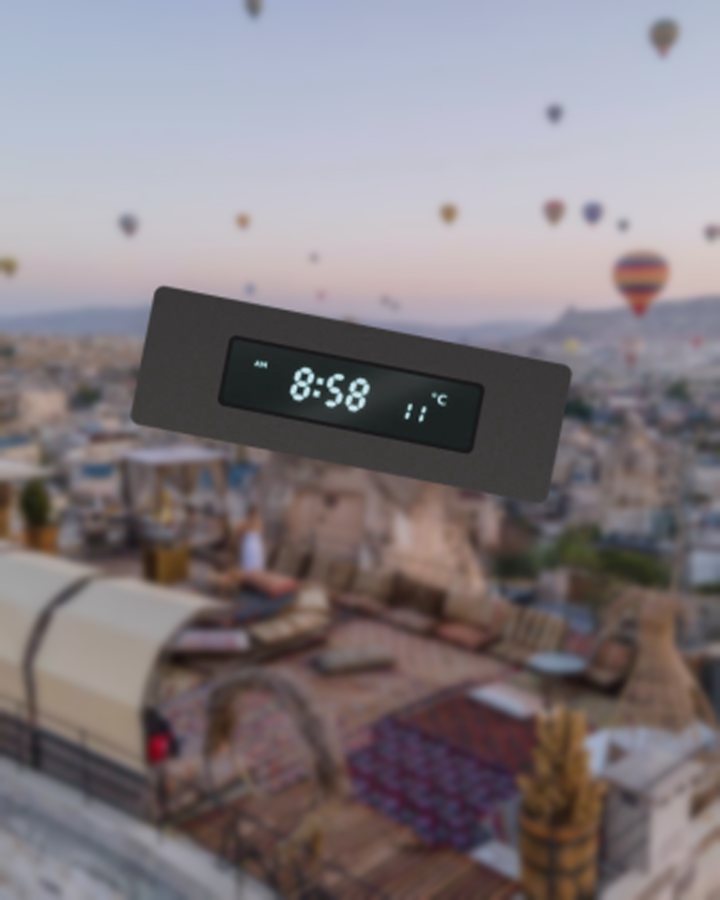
8:58
